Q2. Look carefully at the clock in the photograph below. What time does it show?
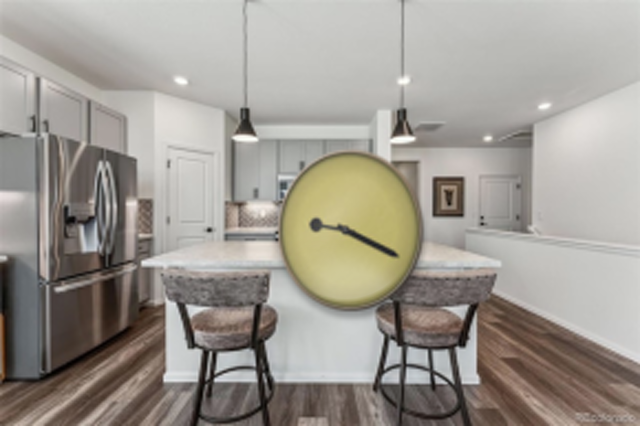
9:19
